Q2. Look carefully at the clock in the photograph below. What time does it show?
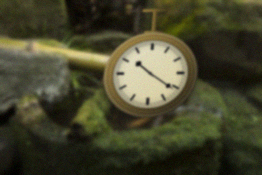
10:21
